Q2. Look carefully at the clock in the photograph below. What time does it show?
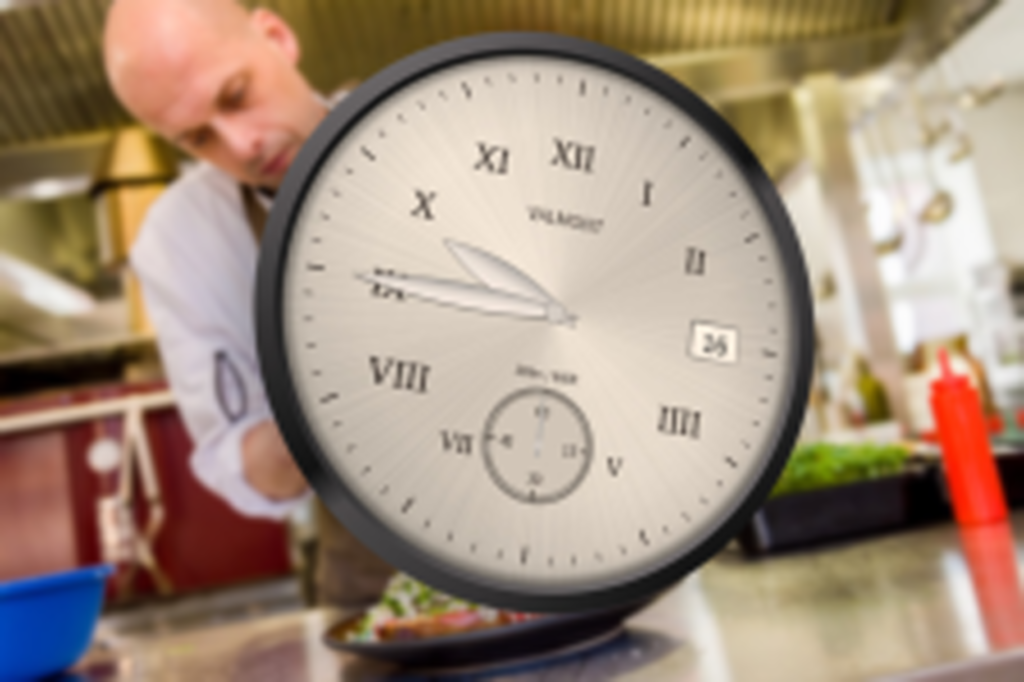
9:45
